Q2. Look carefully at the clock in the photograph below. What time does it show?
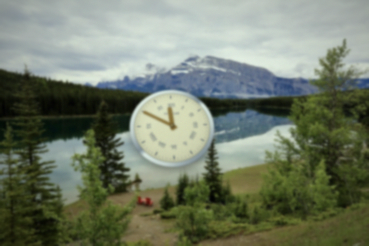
11:50
